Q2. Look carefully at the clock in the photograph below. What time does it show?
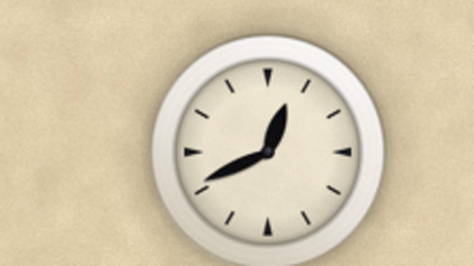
12:41
